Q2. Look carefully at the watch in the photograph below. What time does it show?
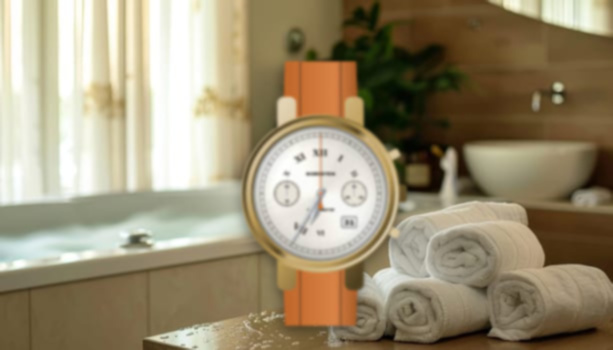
6:35
